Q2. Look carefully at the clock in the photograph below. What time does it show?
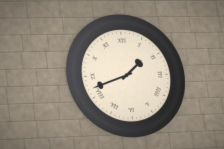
1:42
